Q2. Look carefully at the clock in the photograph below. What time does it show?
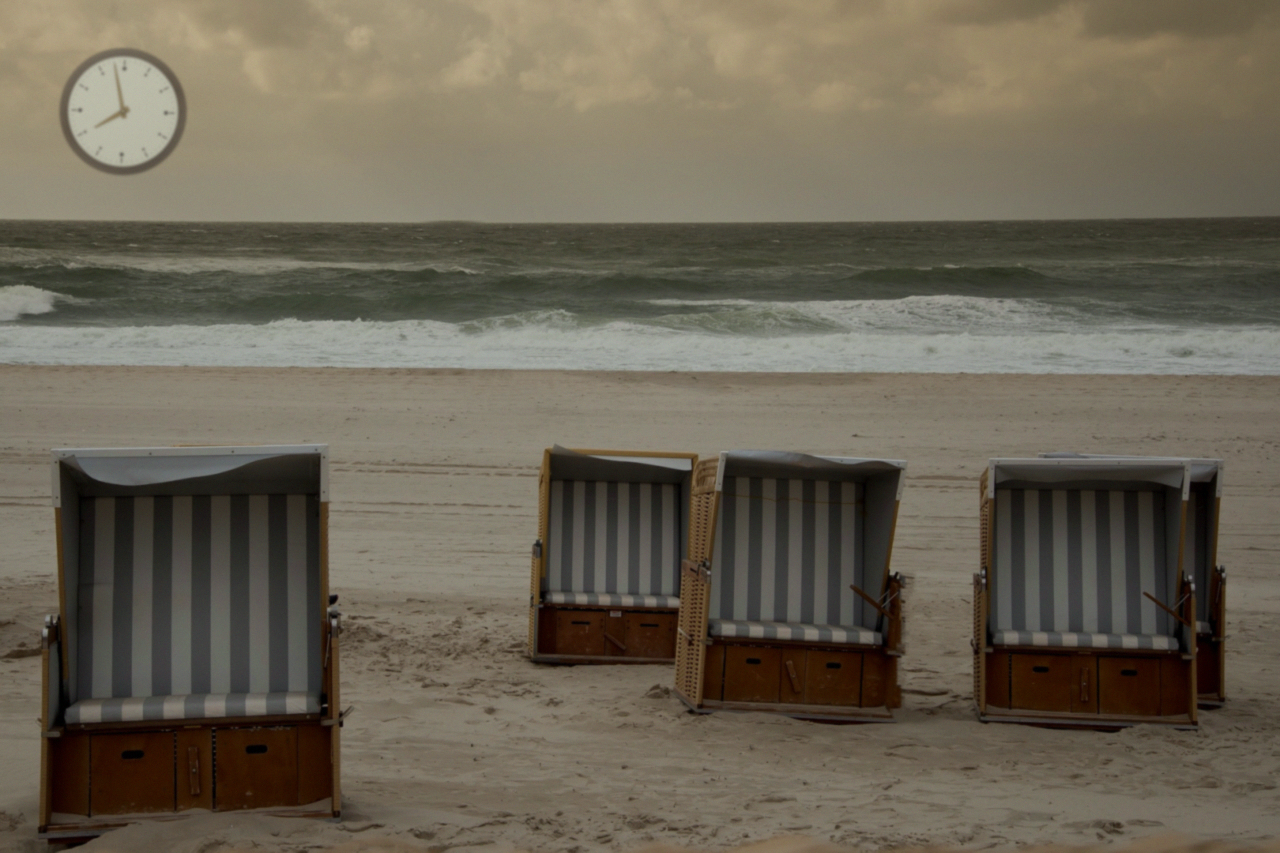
7:58
